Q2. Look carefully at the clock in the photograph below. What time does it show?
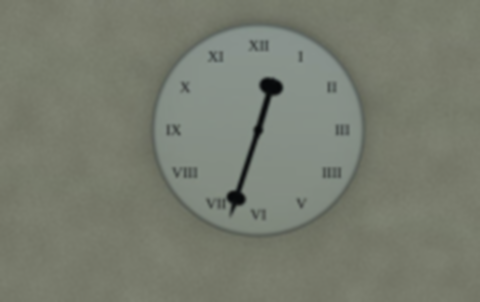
12:33
